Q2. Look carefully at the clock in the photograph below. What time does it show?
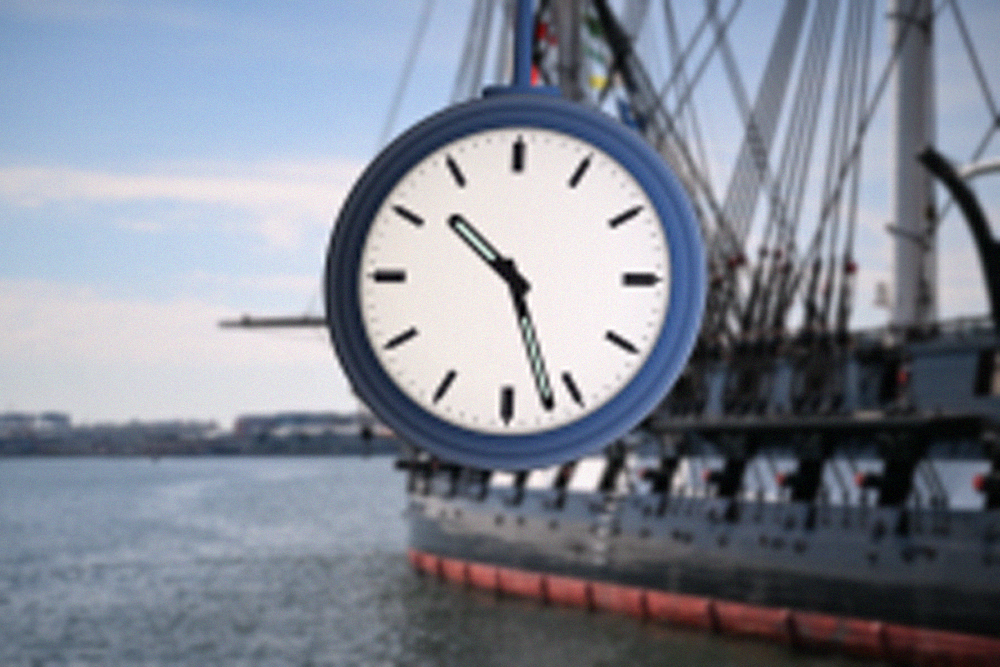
10:27
